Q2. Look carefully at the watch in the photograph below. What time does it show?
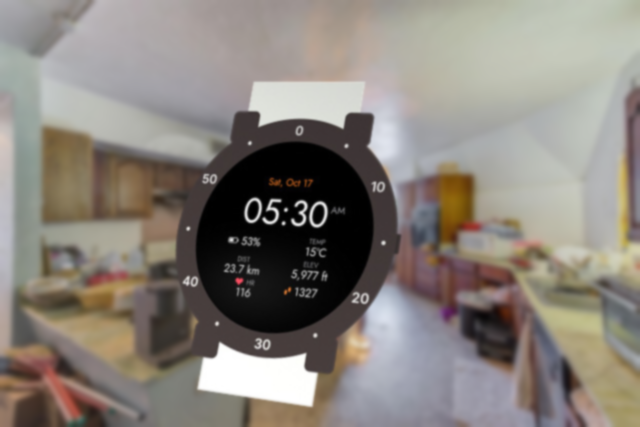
5:30
